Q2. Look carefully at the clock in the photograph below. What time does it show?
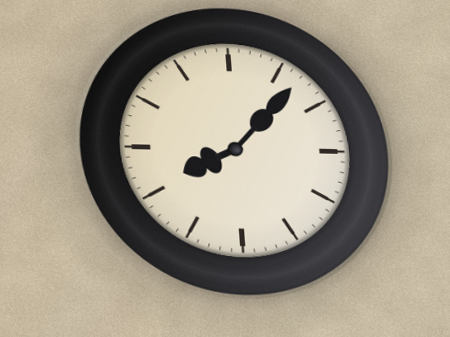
8:07
